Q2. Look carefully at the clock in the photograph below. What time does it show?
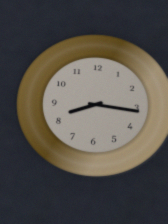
8:16
